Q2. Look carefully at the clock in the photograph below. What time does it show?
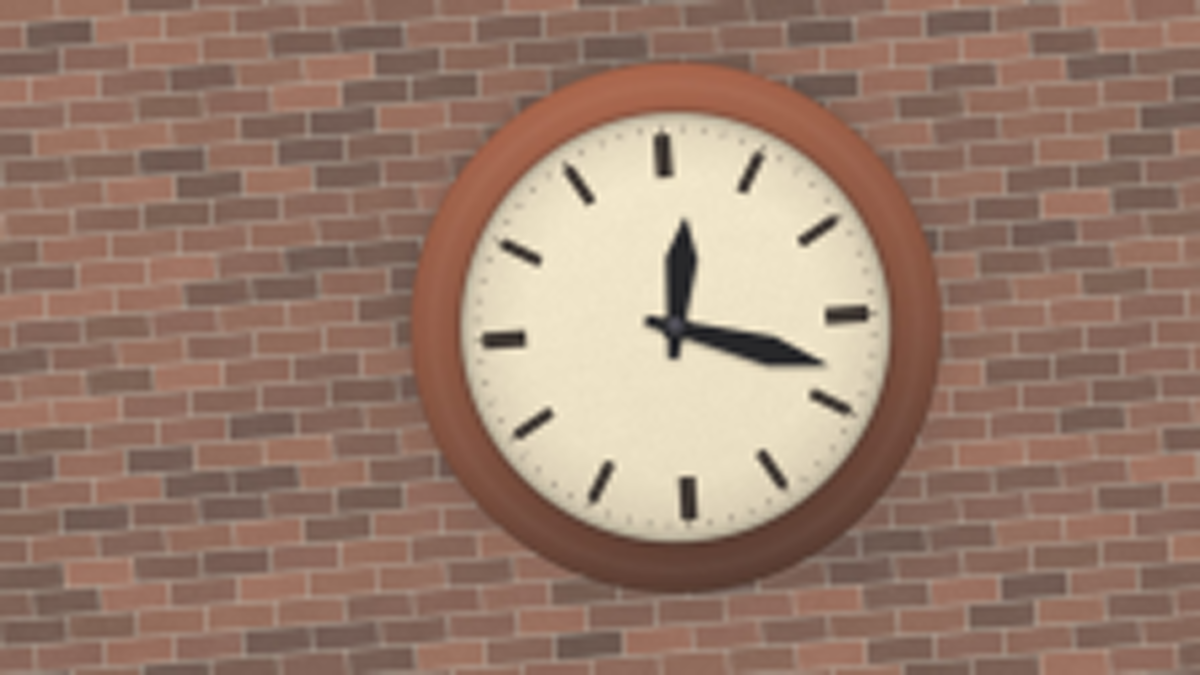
12:18
